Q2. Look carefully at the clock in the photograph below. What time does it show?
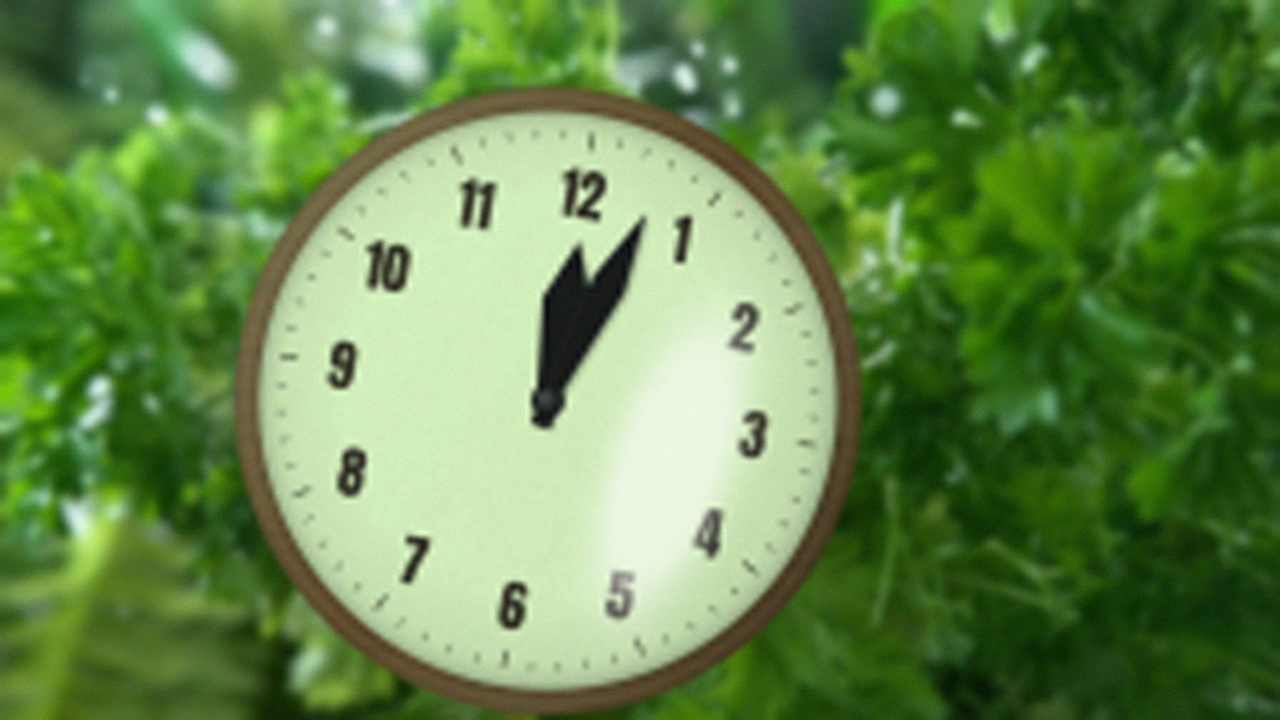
12:03
